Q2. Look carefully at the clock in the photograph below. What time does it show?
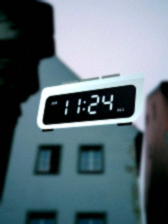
11:24
